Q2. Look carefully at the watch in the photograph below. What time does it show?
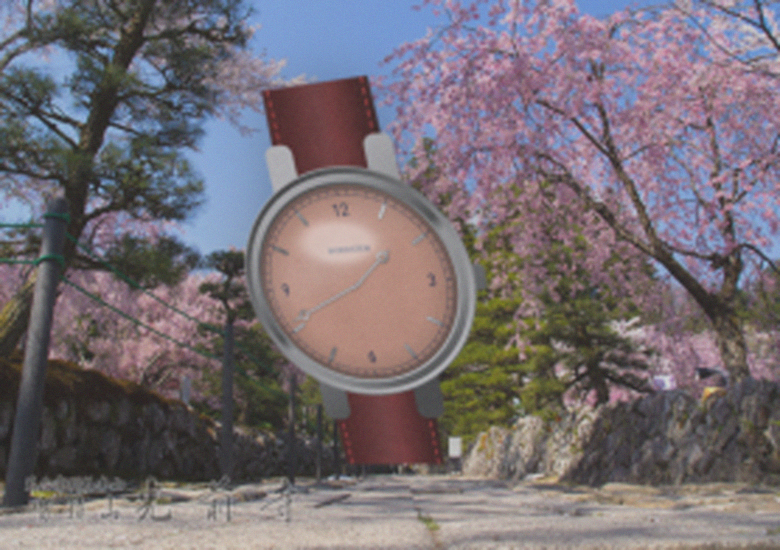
1:41
